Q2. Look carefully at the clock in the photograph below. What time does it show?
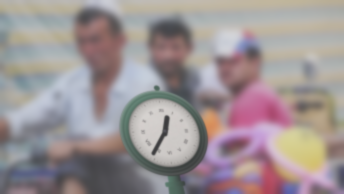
12:36
